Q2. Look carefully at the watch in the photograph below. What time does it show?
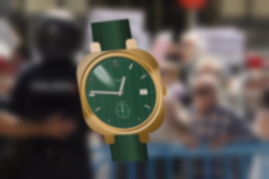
12:46
